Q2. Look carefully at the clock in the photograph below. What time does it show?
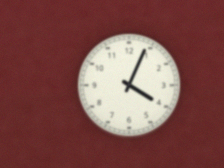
4:04
